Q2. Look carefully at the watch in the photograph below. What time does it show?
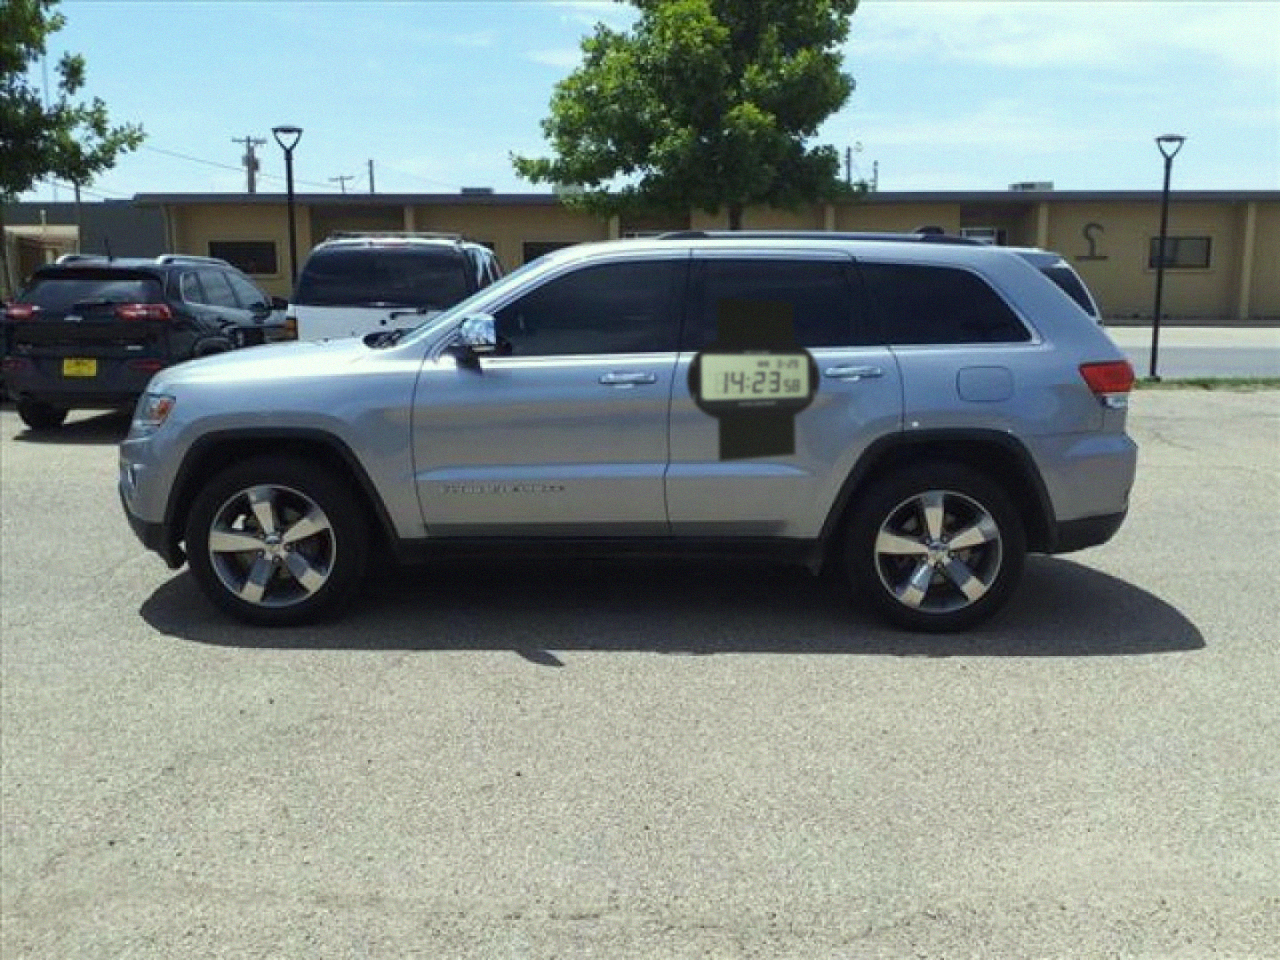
14:23
